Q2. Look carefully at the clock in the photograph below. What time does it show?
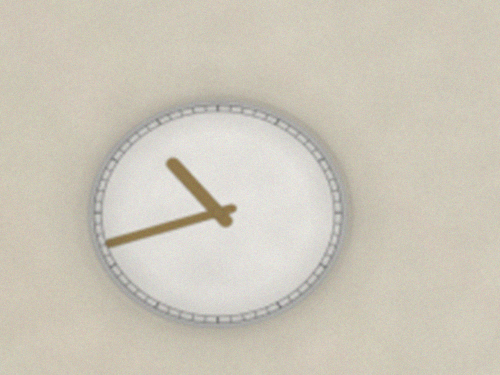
10:42
